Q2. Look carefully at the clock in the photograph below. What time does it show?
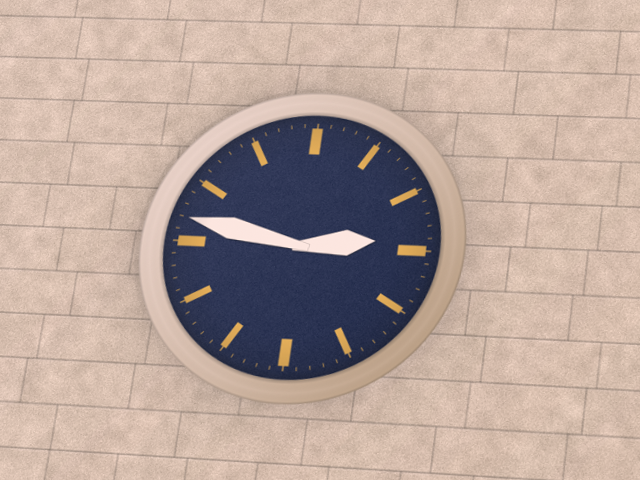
2:47
